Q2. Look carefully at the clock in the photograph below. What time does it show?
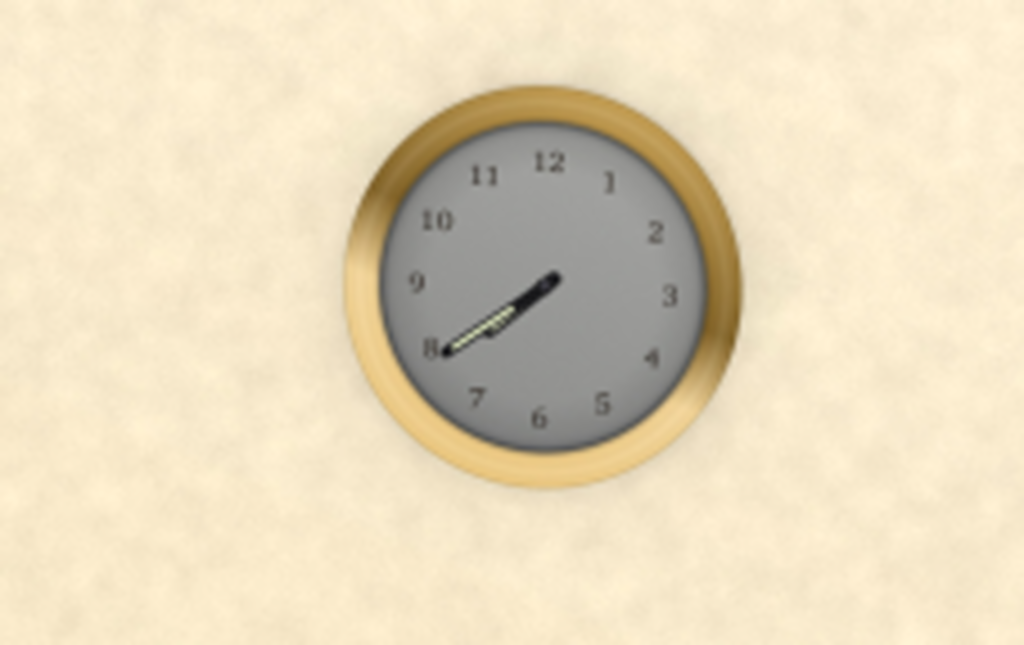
7:39
